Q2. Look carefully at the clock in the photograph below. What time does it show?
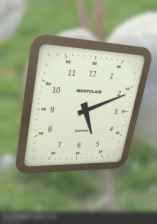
5:11
